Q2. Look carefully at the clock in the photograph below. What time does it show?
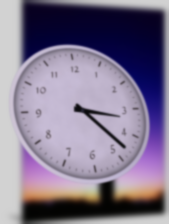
3:23
